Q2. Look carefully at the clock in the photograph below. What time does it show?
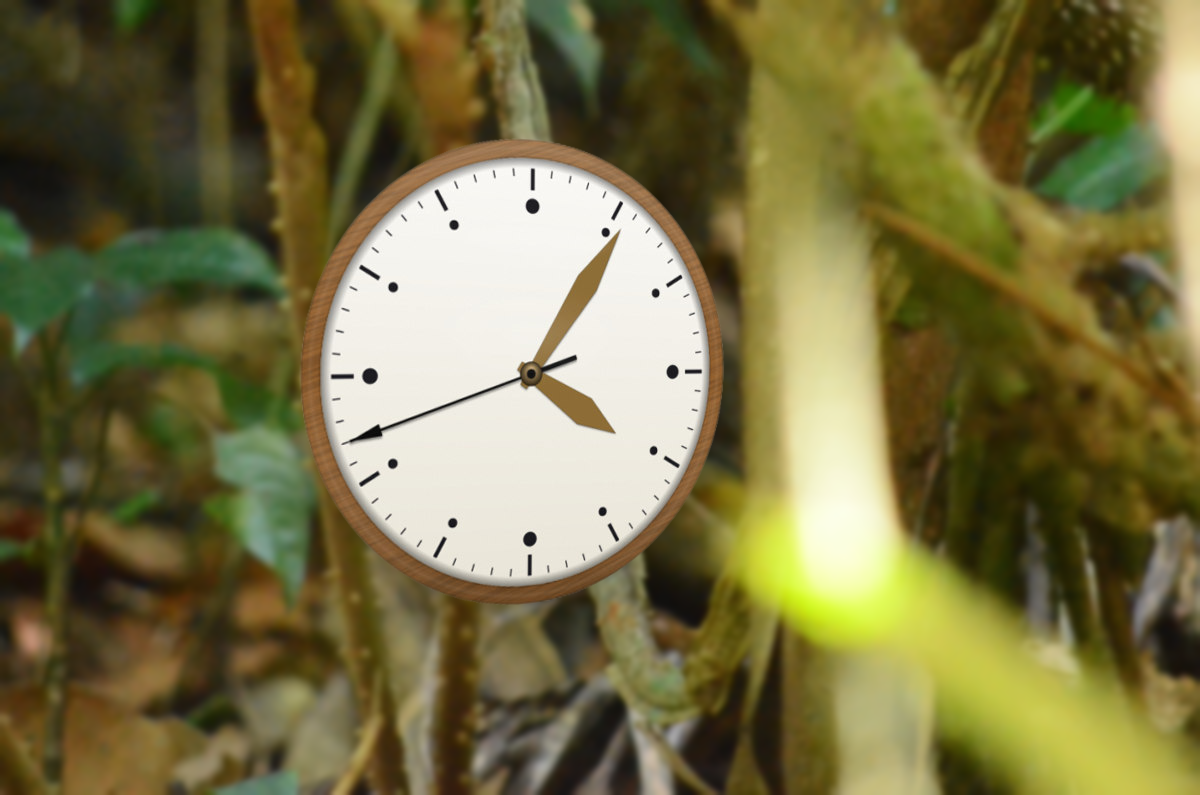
4:05:42
